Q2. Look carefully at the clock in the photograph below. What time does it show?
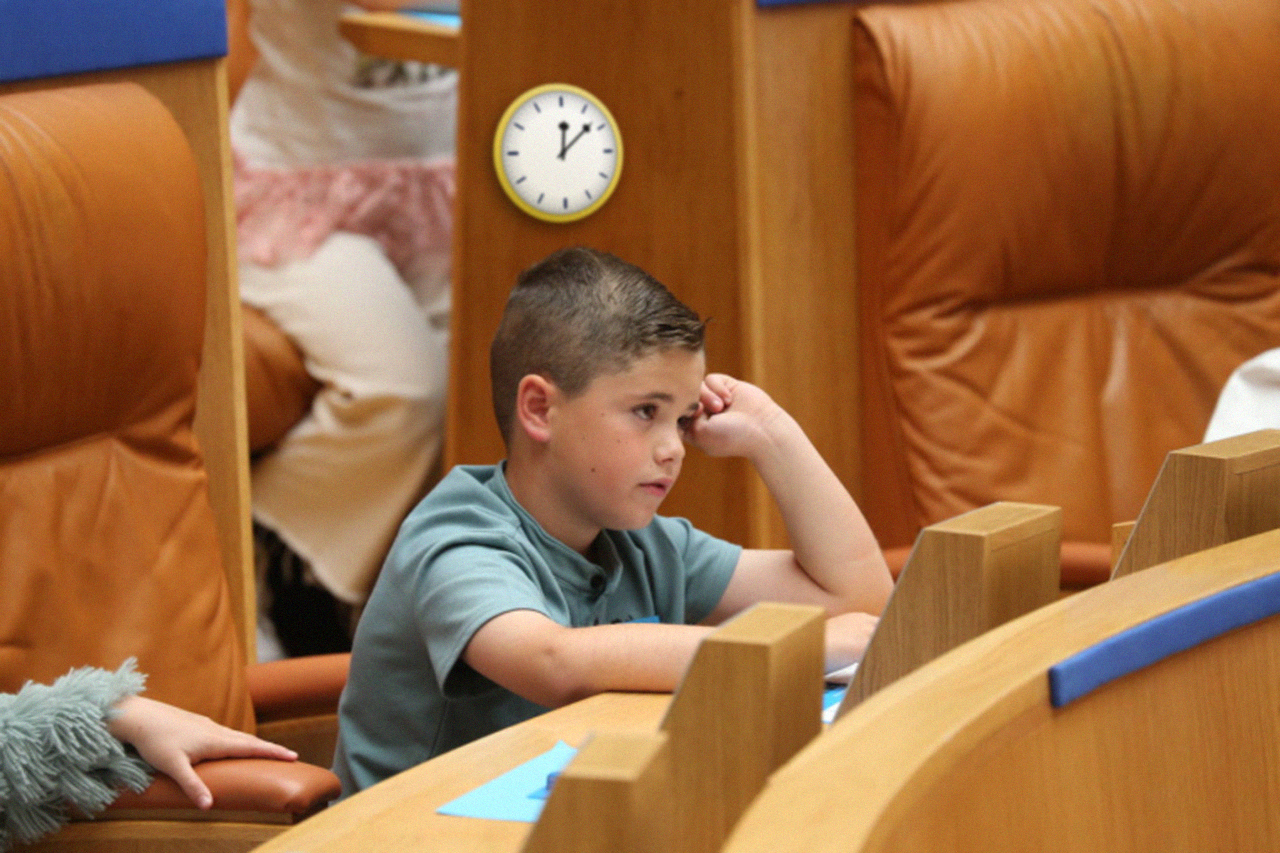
12:08
